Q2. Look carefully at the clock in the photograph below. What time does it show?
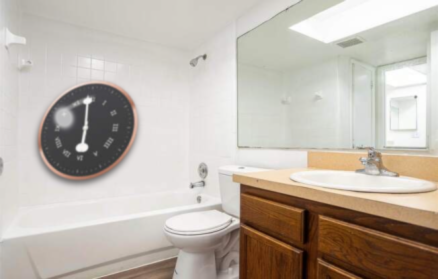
5:59
